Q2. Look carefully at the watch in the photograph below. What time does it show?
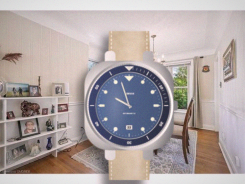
9:57
